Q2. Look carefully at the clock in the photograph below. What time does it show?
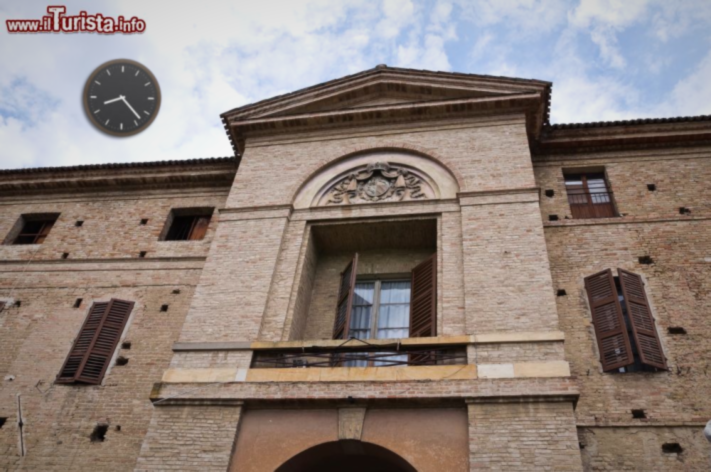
8:23
